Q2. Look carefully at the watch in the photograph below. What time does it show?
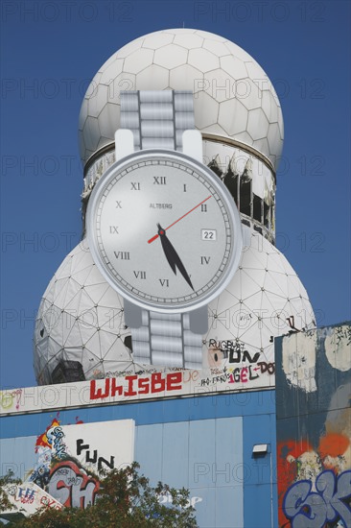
5:25:09
